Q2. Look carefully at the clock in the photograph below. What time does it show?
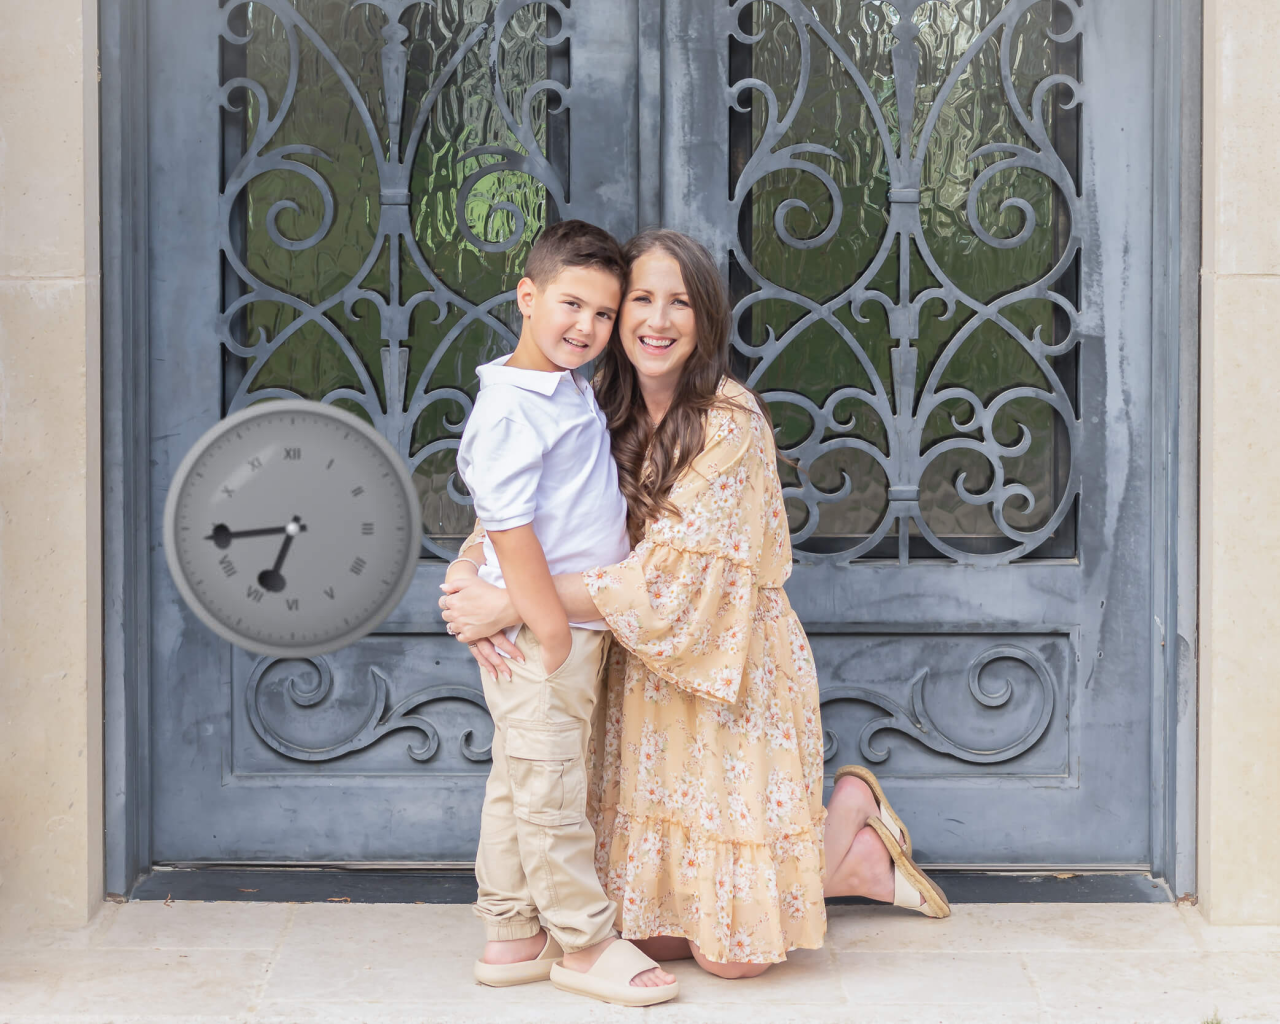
6:44
